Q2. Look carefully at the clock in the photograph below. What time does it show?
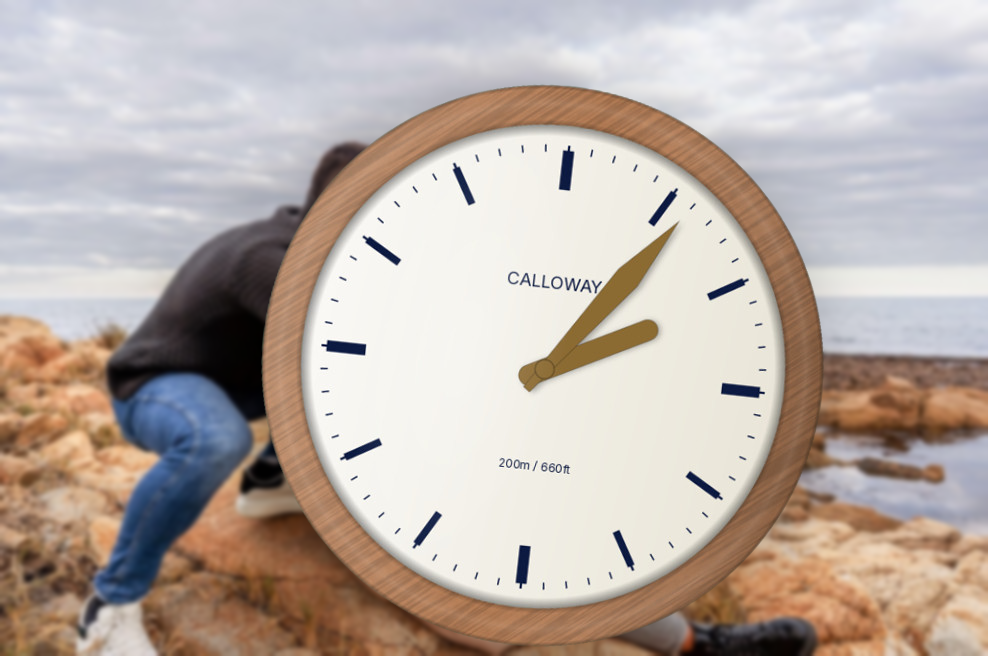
2:06
